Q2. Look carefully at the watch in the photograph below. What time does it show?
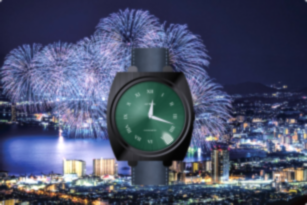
12:18
